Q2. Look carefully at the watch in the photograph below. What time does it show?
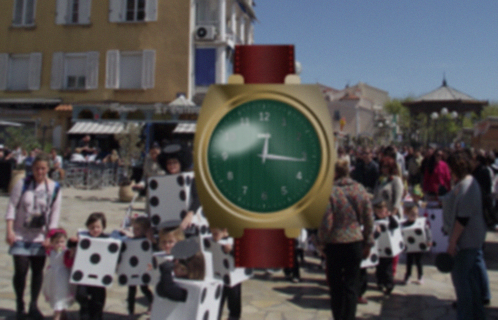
12:16
